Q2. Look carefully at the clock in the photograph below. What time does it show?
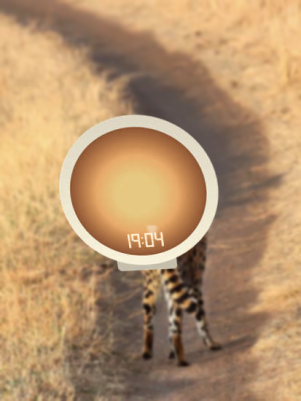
19:04
